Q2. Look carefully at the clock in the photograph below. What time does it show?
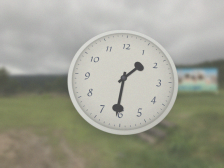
1:31
